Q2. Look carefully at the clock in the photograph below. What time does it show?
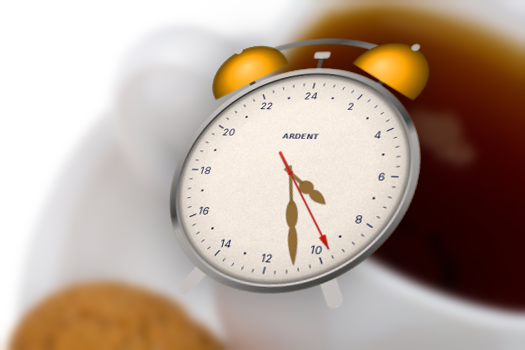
8:27:24
